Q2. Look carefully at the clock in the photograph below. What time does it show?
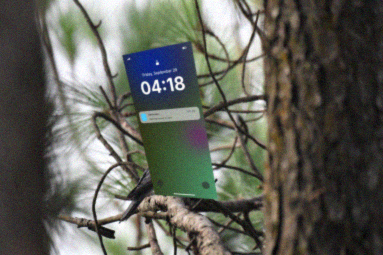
4:18
